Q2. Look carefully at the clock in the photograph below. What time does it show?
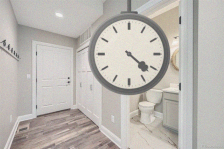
4:22
